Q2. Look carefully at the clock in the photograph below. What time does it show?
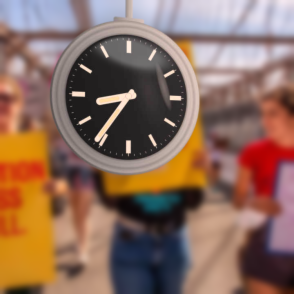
8:36
